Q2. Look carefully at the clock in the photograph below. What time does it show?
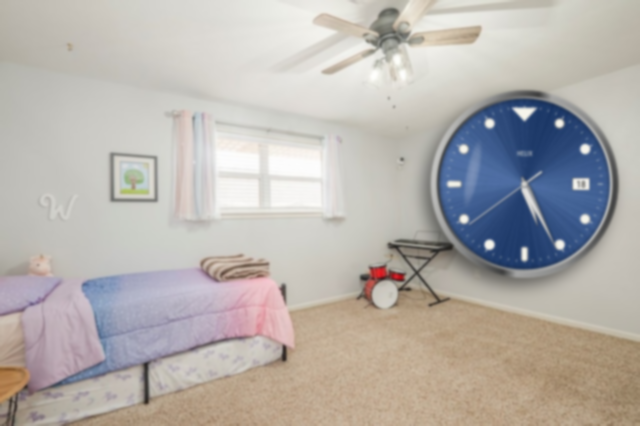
5:25:39
